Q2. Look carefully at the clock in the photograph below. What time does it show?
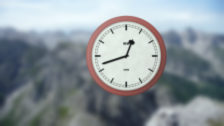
12:42
